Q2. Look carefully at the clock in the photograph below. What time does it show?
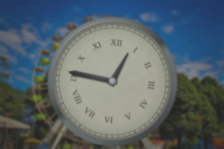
12:46
